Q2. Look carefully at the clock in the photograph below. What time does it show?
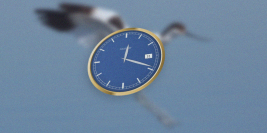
12:19
